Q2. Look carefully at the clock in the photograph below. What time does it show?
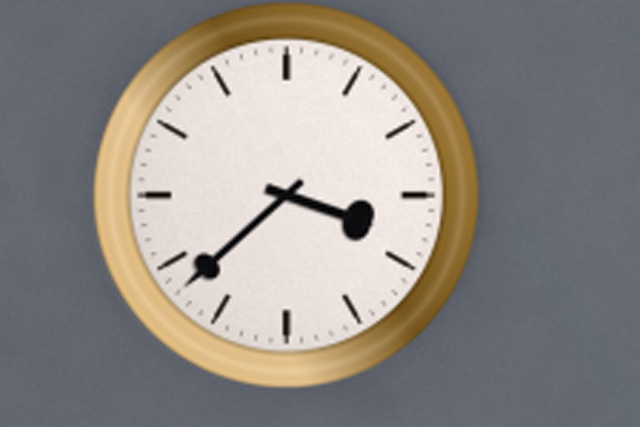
3:38
